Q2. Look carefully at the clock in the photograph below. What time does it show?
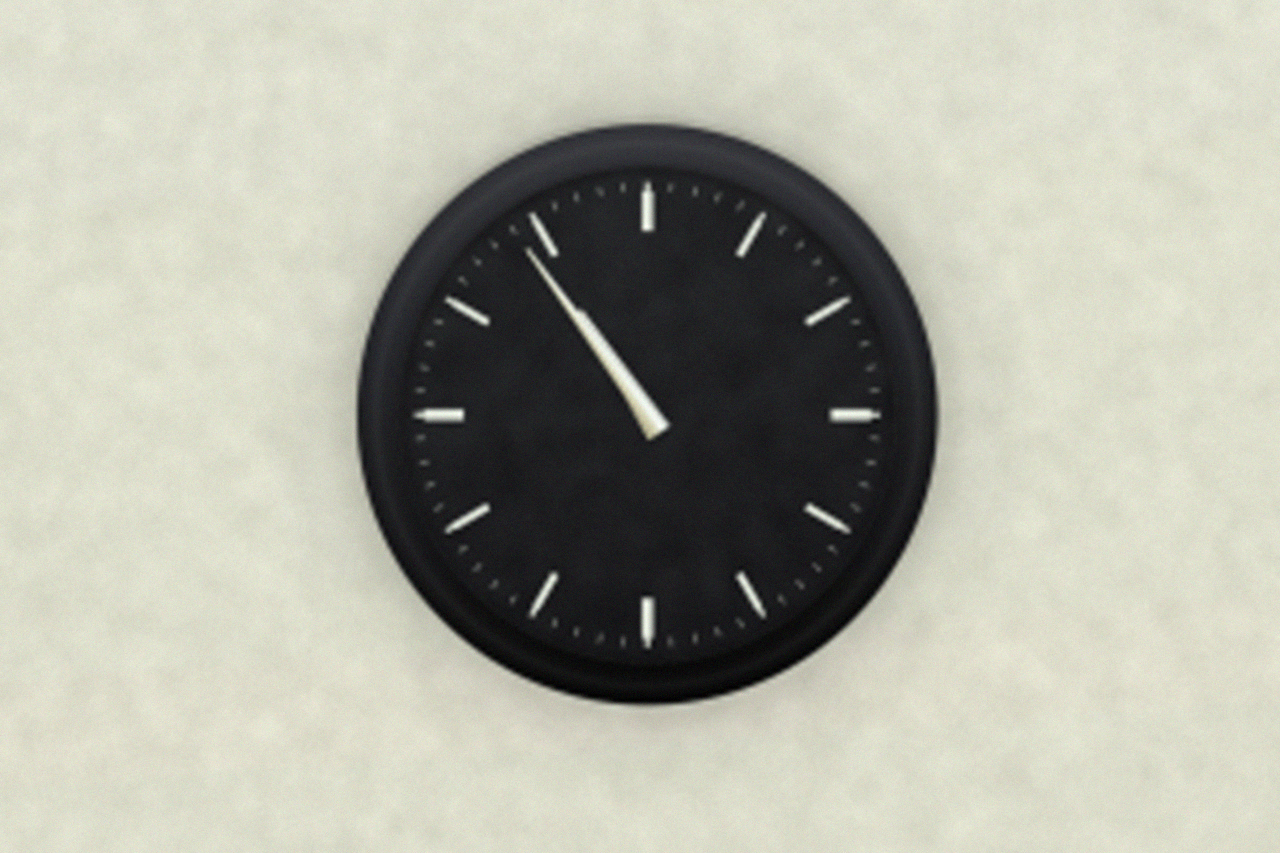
10:54
